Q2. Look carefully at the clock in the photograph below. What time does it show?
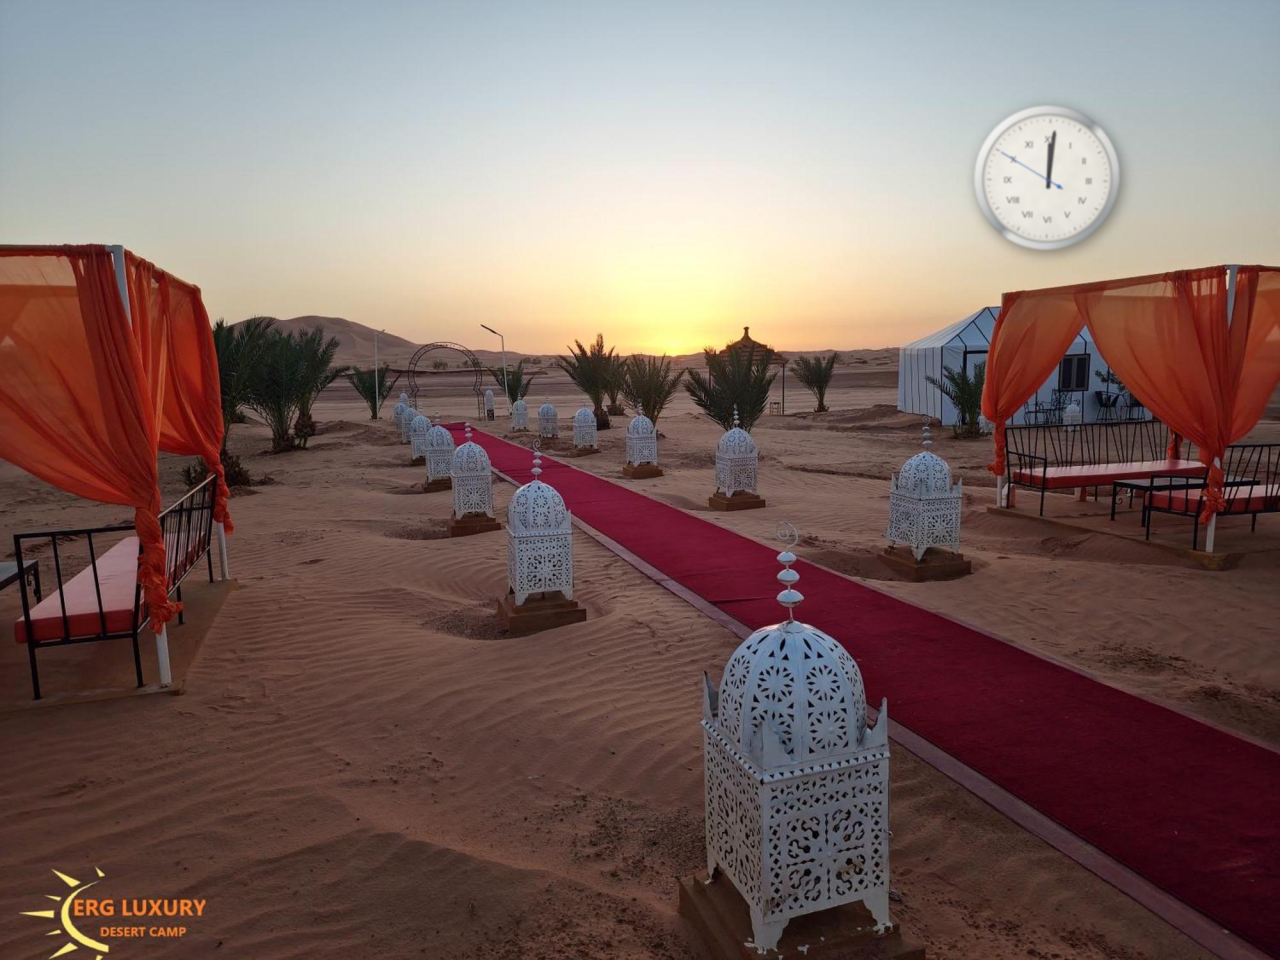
12:00:50
